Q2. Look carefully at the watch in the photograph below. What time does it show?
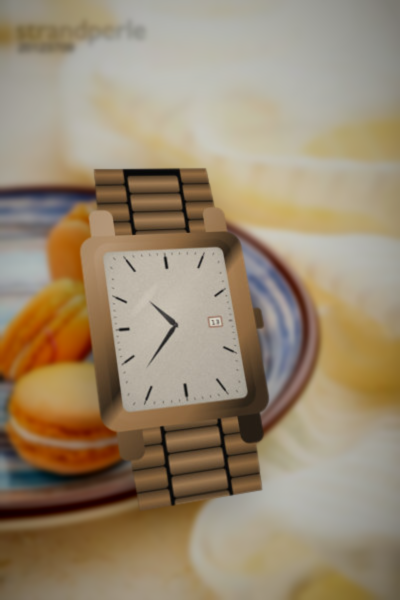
10:37
